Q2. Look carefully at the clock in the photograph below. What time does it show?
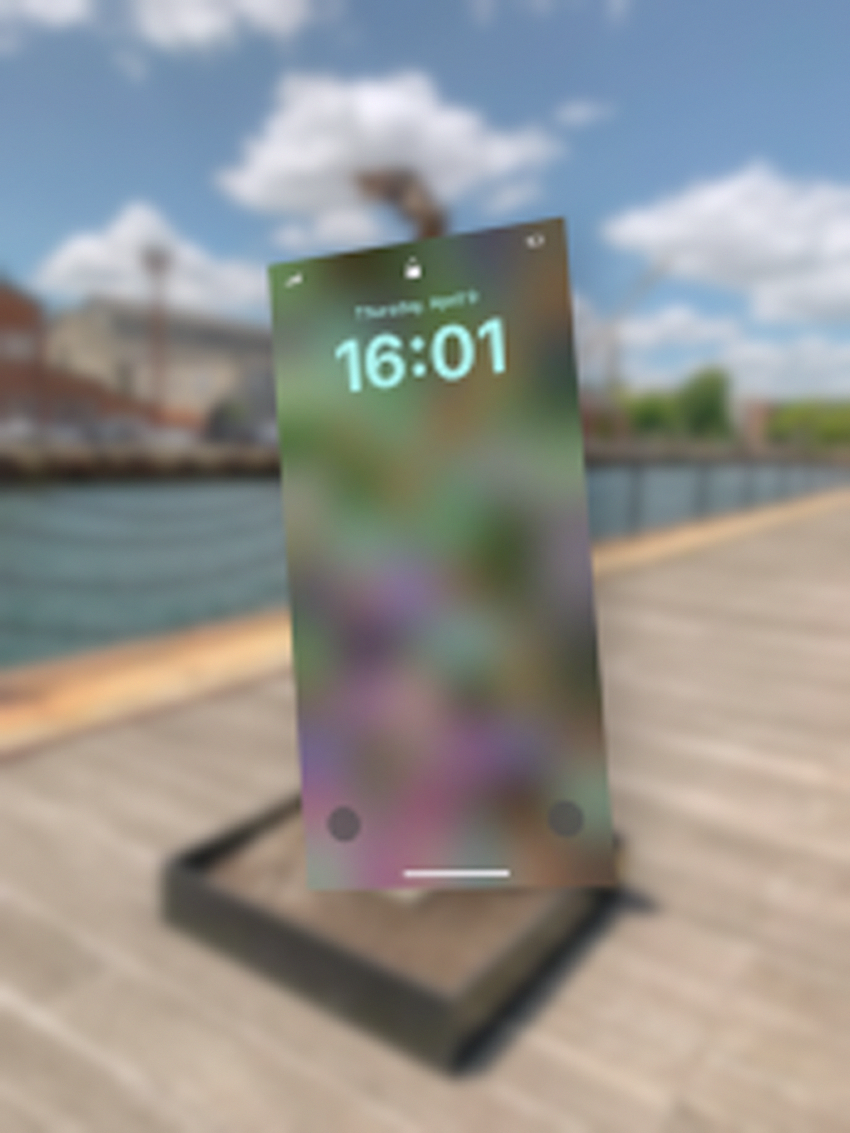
16:01
